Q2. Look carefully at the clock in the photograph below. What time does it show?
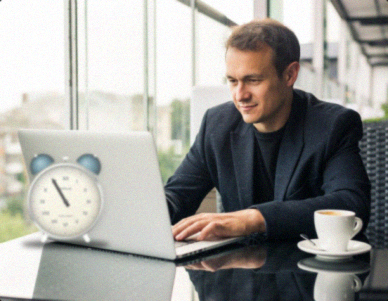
10:55
